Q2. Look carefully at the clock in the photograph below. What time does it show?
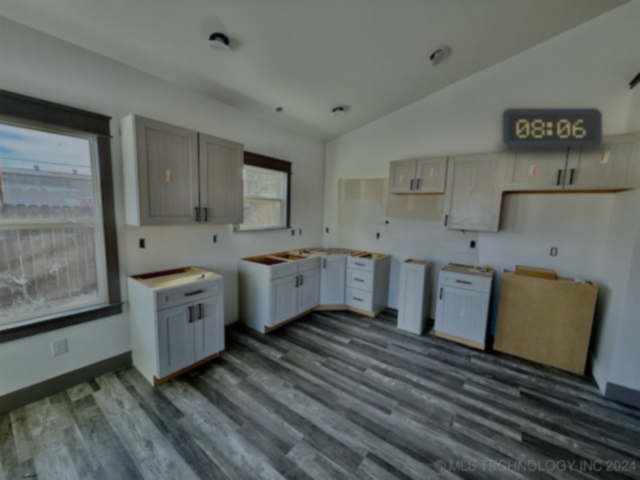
8:06
